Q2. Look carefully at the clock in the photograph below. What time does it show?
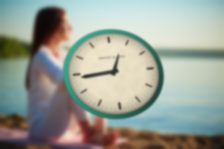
12:44
